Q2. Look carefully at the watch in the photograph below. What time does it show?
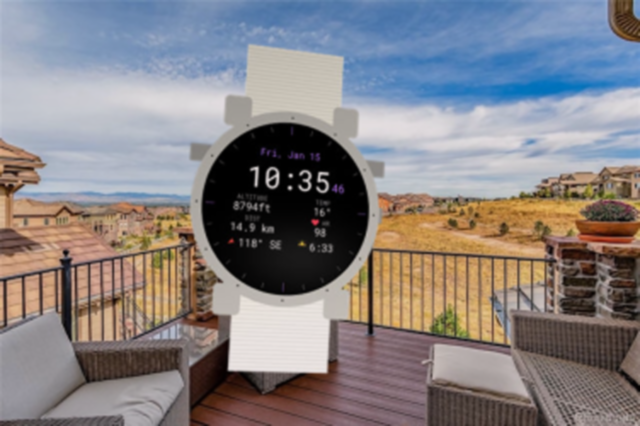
10:35
